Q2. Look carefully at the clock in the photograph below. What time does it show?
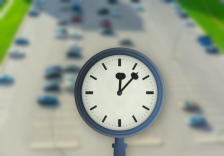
12:07
